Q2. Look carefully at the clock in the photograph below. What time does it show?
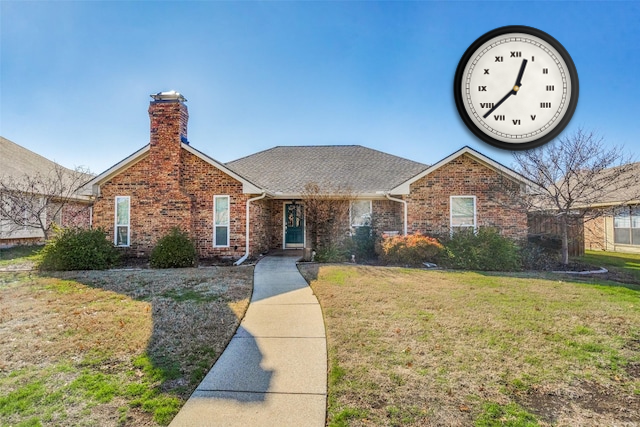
12:38
